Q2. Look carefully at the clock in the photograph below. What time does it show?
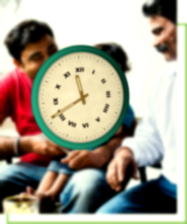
11:41
